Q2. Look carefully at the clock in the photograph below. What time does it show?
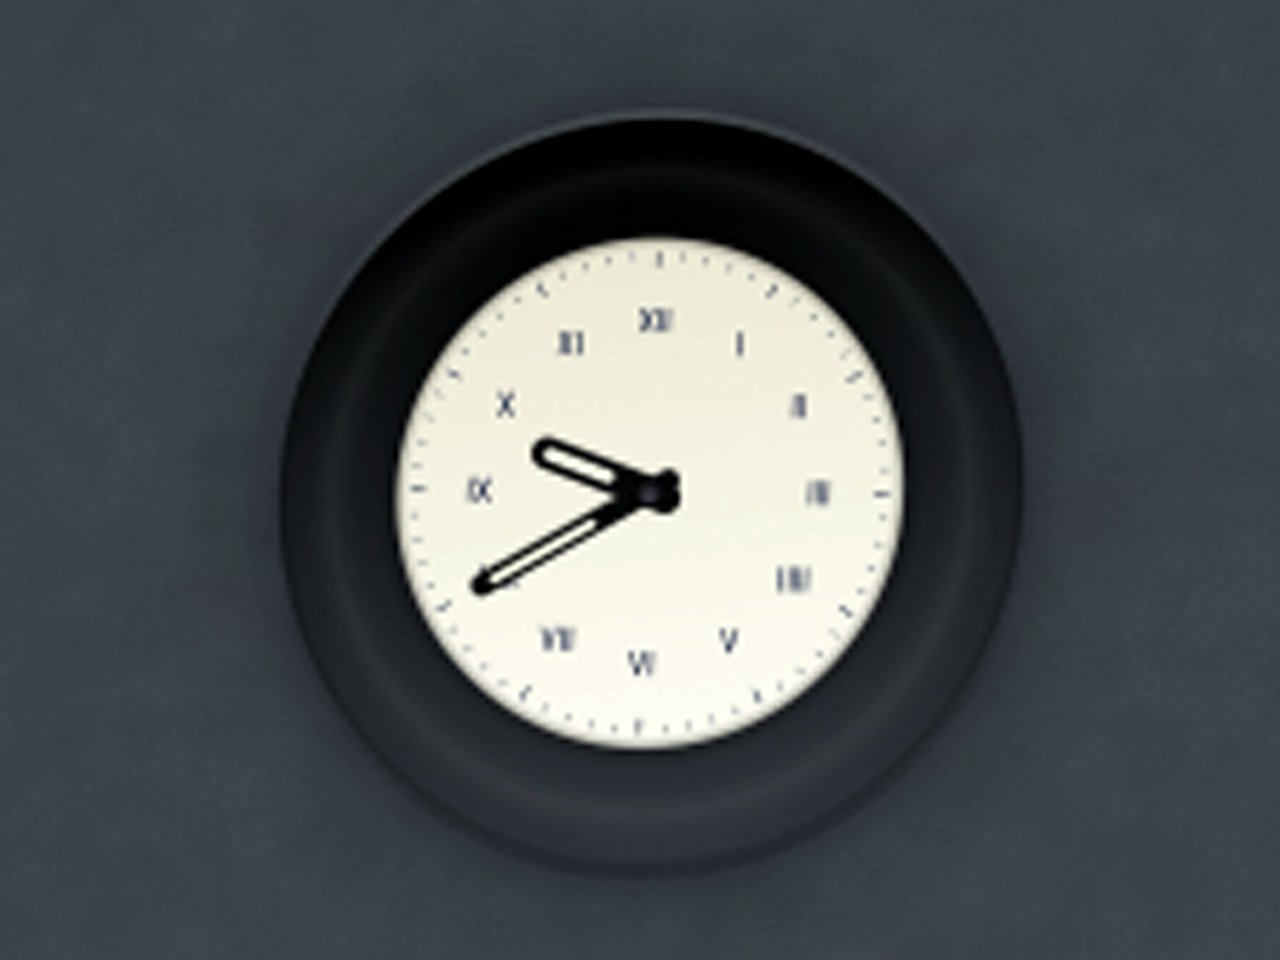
9:40
